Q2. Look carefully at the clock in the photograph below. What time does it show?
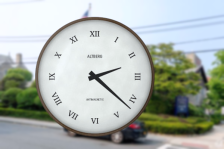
2:22
